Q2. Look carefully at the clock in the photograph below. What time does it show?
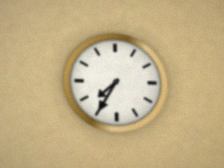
7:35
